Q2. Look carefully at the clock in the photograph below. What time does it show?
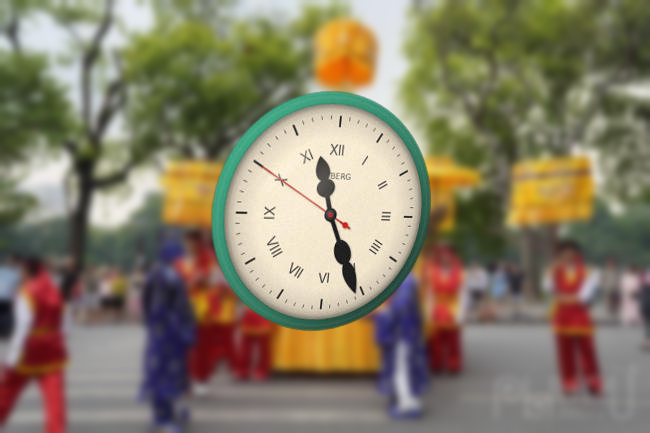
11:25:50
